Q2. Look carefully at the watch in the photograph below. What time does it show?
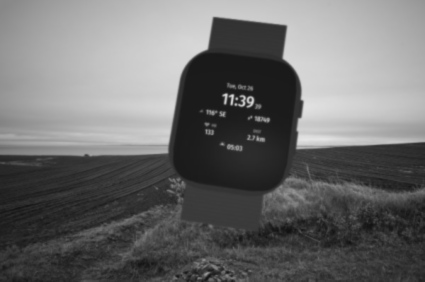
11:39
